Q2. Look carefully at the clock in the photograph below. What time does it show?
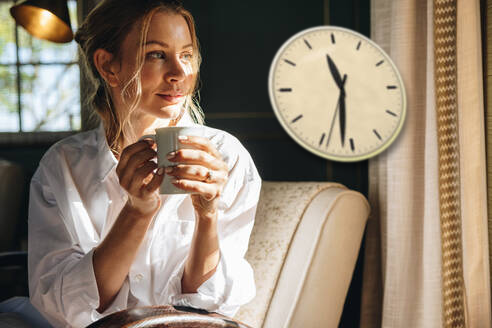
11:31:34
